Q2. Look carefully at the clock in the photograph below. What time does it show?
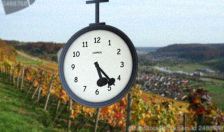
5:23
